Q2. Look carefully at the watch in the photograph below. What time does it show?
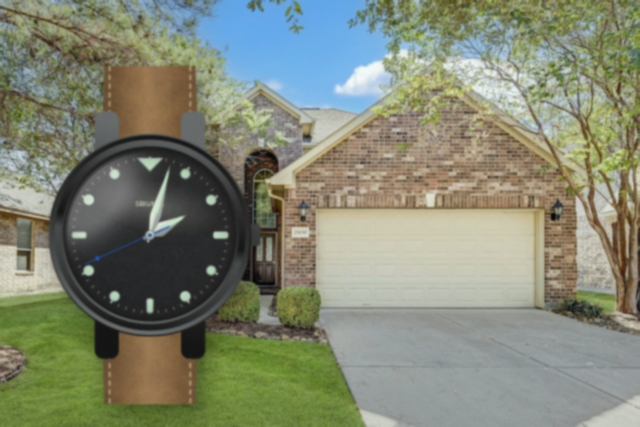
2:02:41
